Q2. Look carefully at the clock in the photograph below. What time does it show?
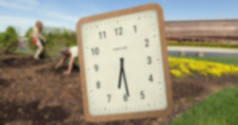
6:29
